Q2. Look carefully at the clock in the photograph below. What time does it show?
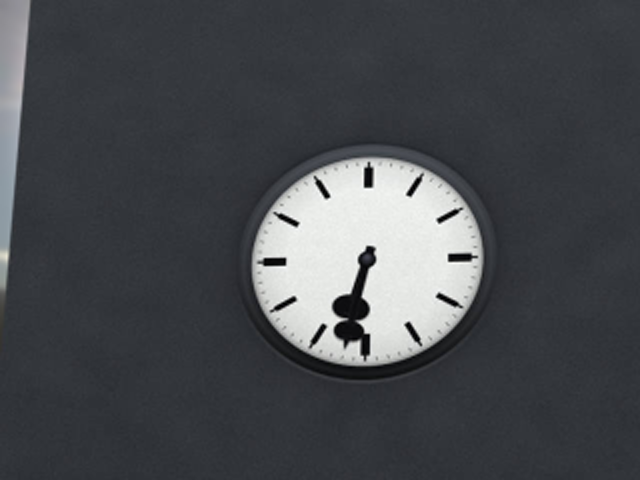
6:32
